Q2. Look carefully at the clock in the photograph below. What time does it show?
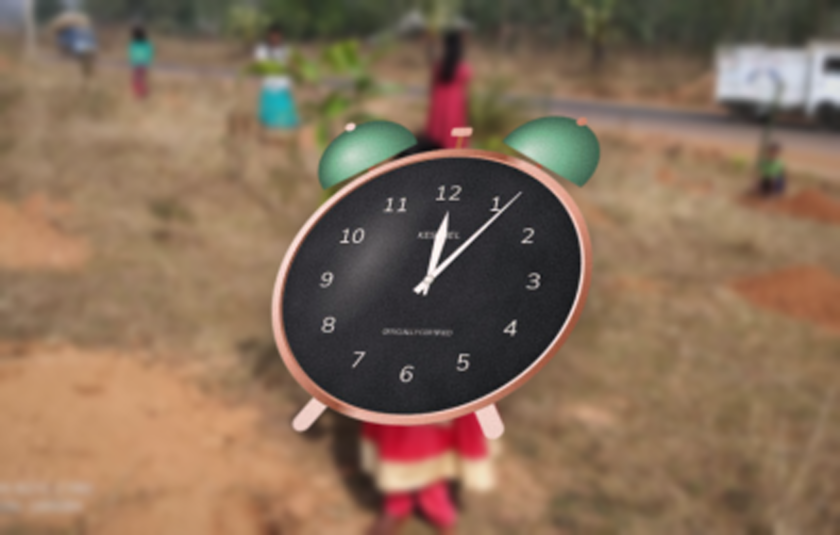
12:06
